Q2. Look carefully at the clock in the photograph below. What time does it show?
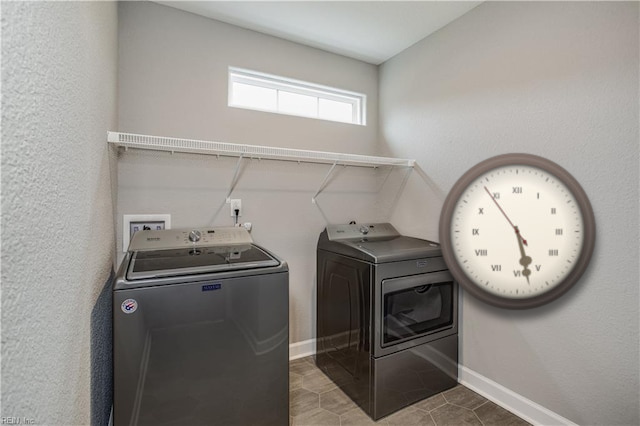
5:27:54
